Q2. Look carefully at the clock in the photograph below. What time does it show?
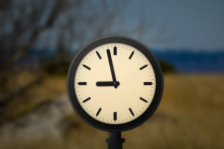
8:58
